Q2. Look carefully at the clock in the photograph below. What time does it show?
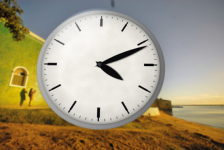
4:11
